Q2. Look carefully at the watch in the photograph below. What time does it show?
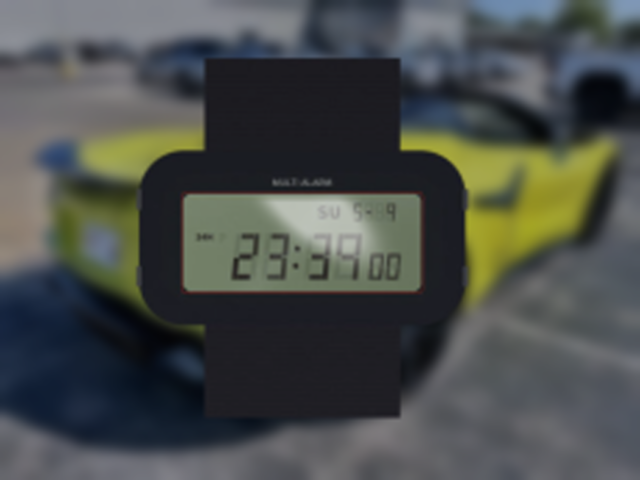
23:39:00
